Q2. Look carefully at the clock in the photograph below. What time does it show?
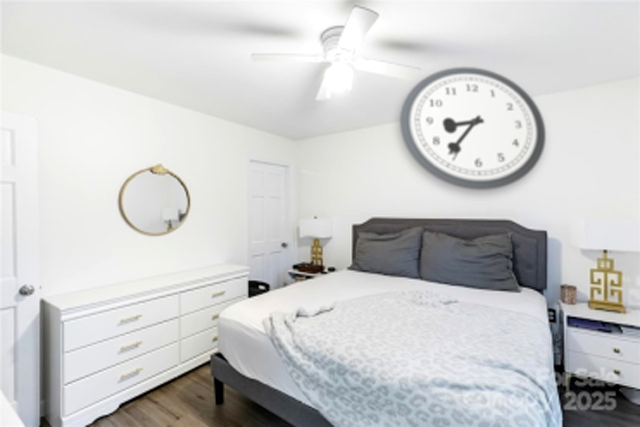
8:36
